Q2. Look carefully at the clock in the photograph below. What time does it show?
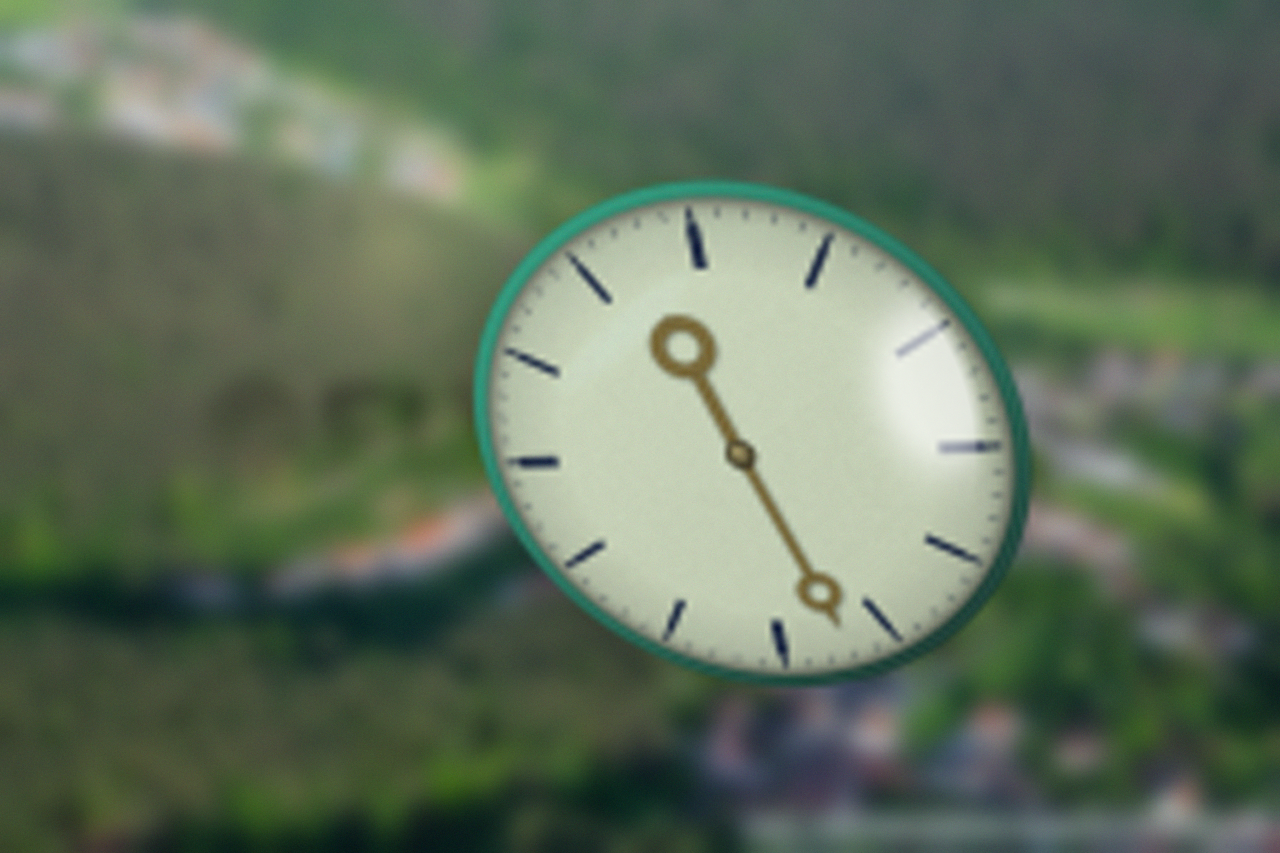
11:27
